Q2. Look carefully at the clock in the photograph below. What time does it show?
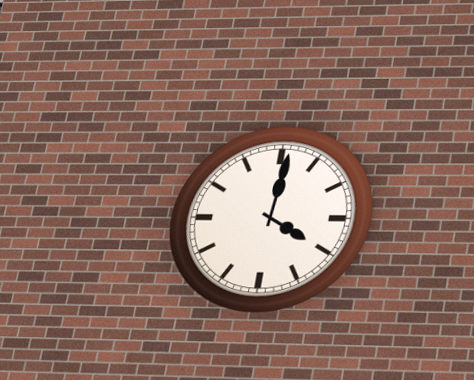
4:01
